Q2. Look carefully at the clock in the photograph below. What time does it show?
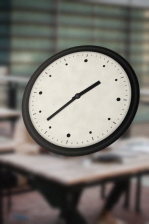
1:37
